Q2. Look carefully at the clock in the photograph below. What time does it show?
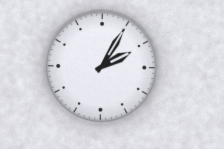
2:05
